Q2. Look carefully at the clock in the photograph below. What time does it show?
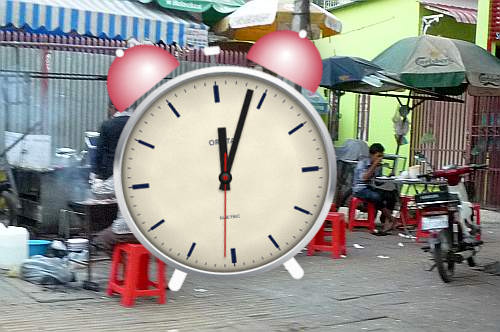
12:03:31
